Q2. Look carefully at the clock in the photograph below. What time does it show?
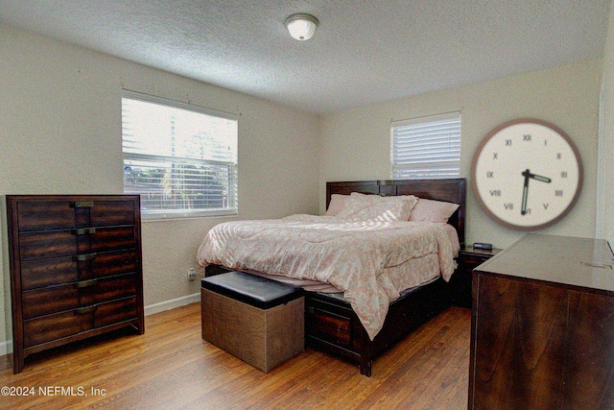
3:31
